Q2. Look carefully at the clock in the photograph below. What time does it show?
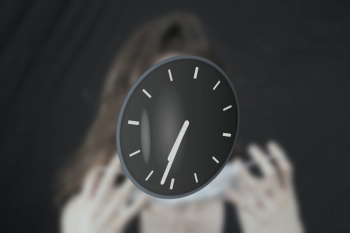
6:32
